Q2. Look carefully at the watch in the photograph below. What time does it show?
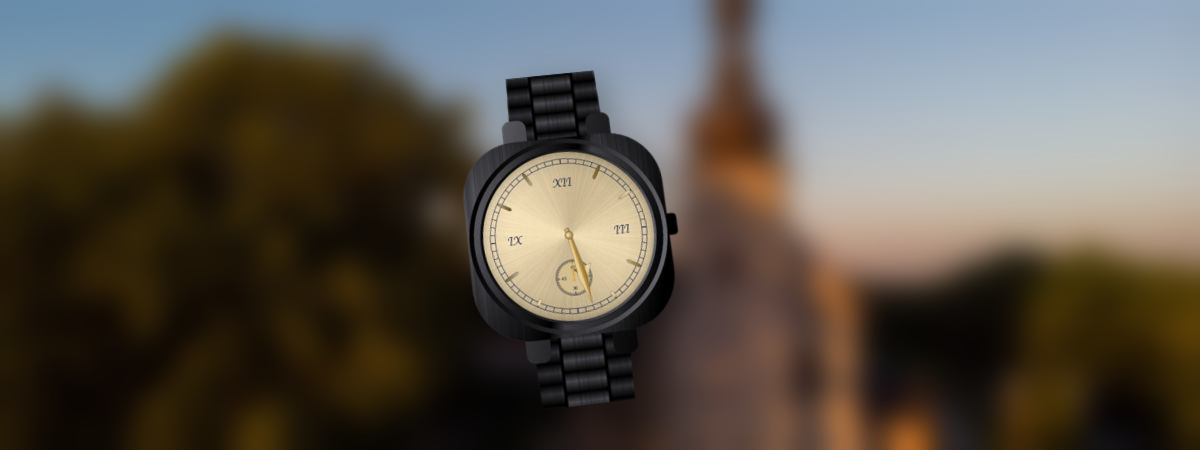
5:28
